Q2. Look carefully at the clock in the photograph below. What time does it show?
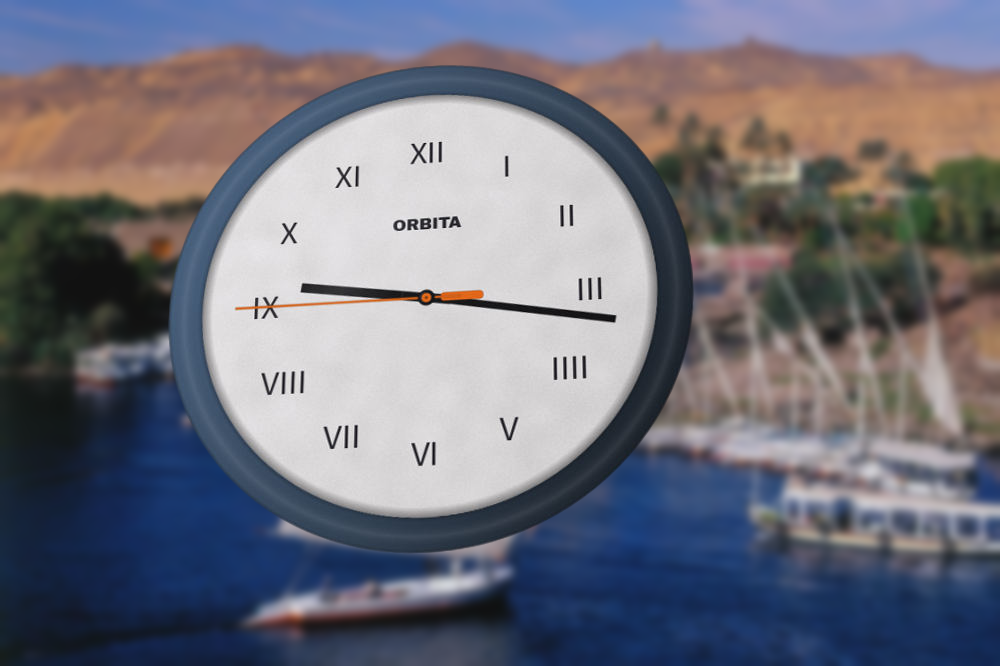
9:16:45
